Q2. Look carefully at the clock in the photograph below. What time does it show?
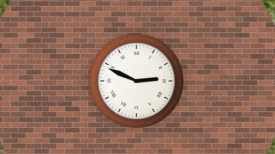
2:49
